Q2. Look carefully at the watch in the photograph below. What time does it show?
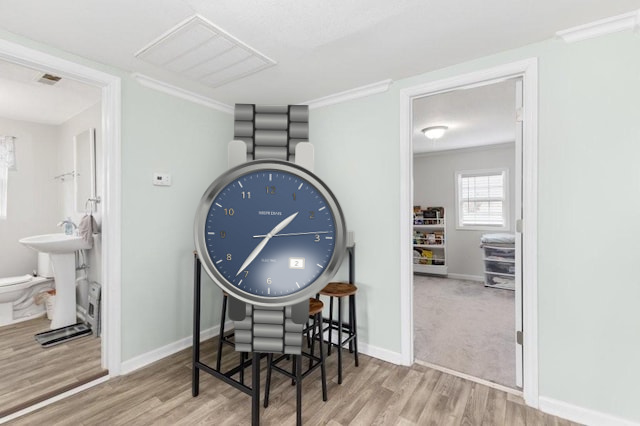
1:36:14
